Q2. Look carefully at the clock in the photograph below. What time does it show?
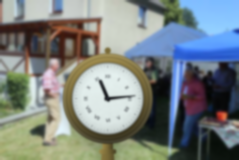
11:14
